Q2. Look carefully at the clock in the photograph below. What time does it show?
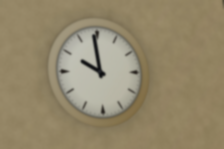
9:59
